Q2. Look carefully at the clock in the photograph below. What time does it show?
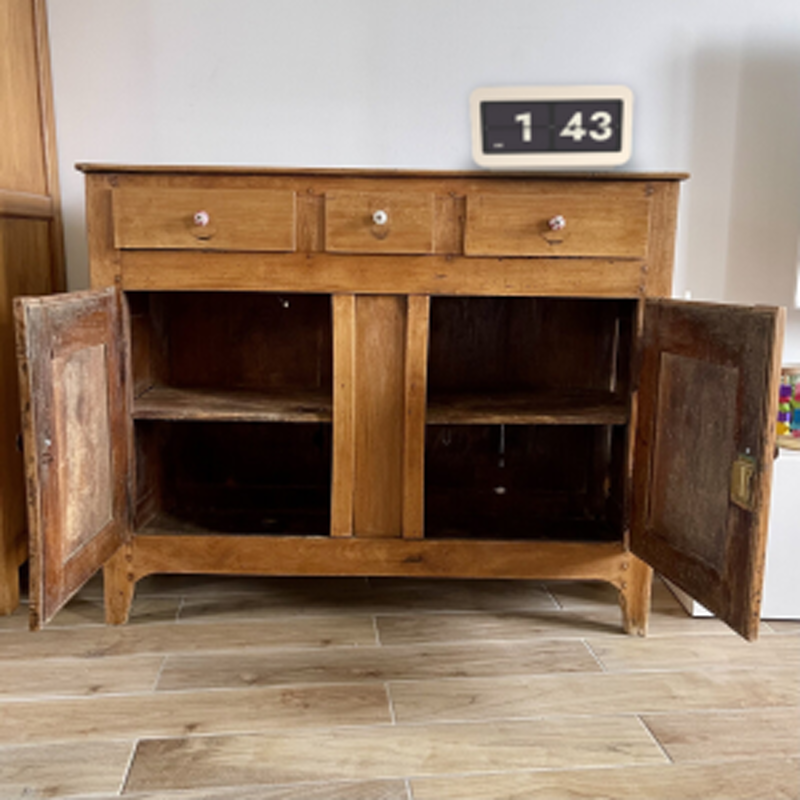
1:43
